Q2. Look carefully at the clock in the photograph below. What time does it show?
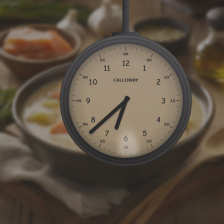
6:38
